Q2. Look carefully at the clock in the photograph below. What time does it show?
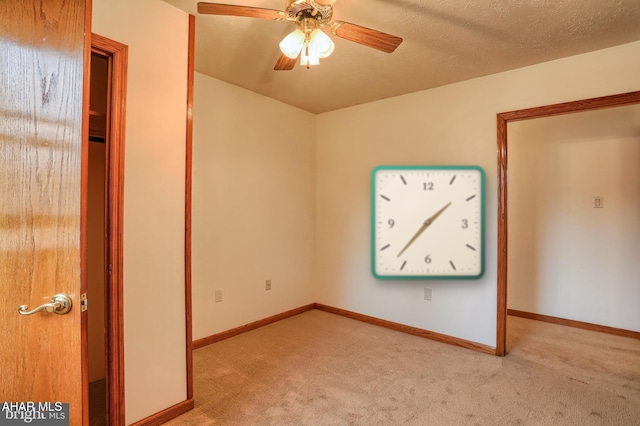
1:37
